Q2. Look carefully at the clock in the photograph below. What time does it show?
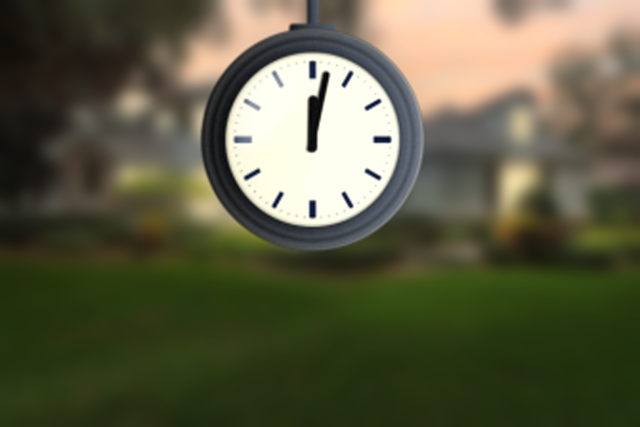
12:02
